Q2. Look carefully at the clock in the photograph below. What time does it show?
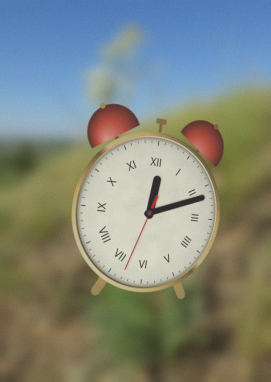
12:11:33
